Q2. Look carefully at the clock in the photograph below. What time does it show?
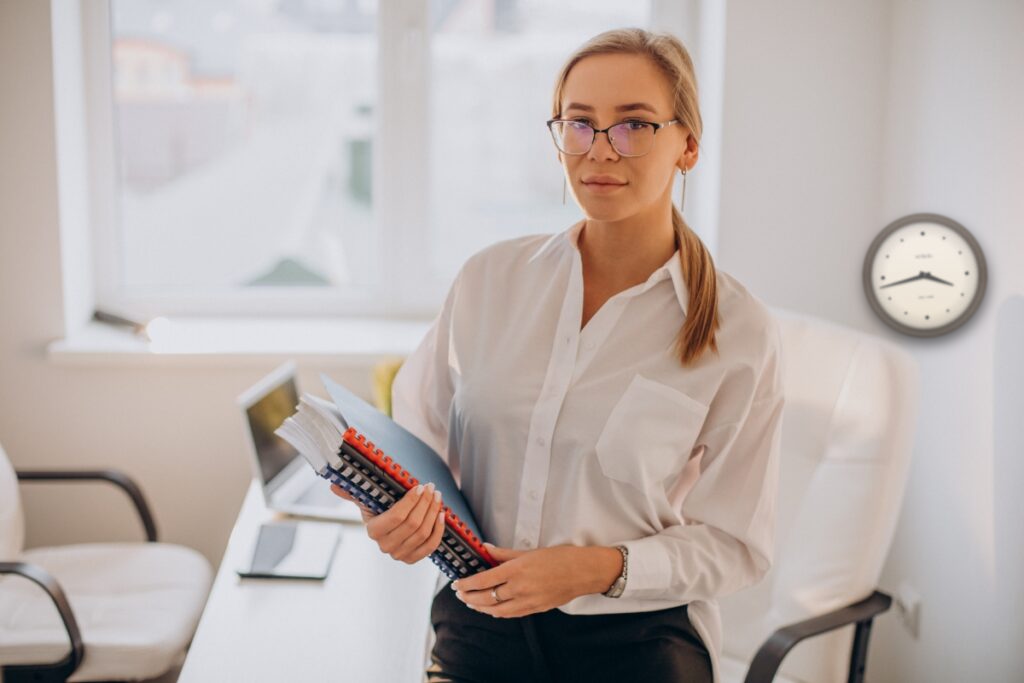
3:43
